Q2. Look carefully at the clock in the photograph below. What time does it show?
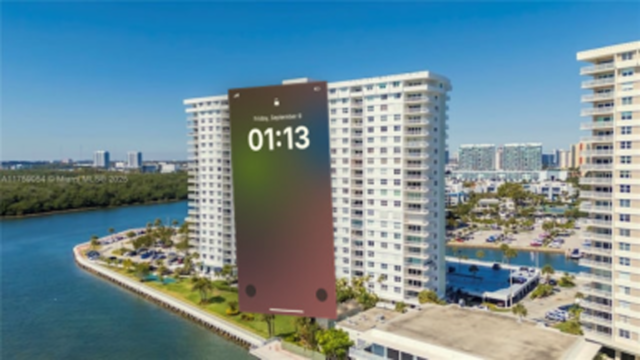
1:13
